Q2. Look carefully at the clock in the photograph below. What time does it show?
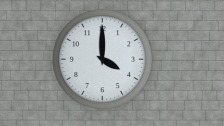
4:00
